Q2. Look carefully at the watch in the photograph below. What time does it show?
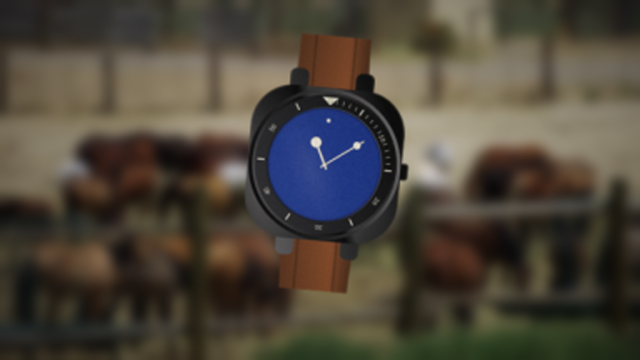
11:09
